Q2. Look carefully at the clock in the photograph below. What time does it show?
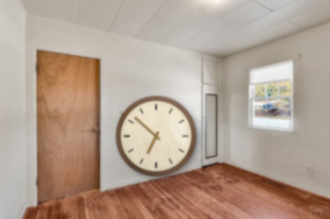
6:52
